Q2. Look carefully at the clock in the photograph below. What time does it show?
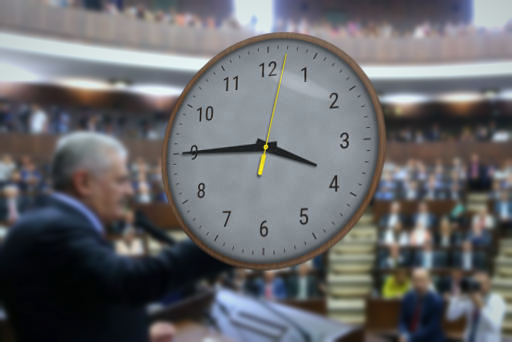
3:45:02
